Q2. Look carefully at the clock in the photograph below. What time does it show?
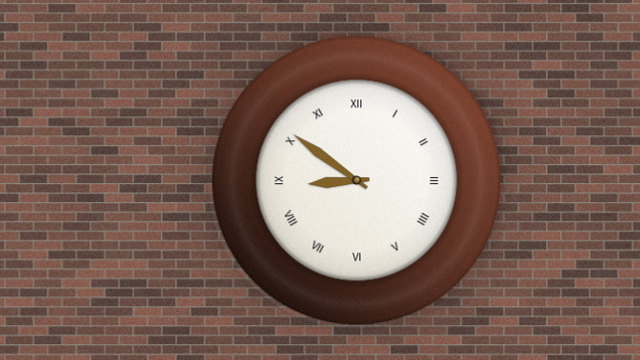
8:51
